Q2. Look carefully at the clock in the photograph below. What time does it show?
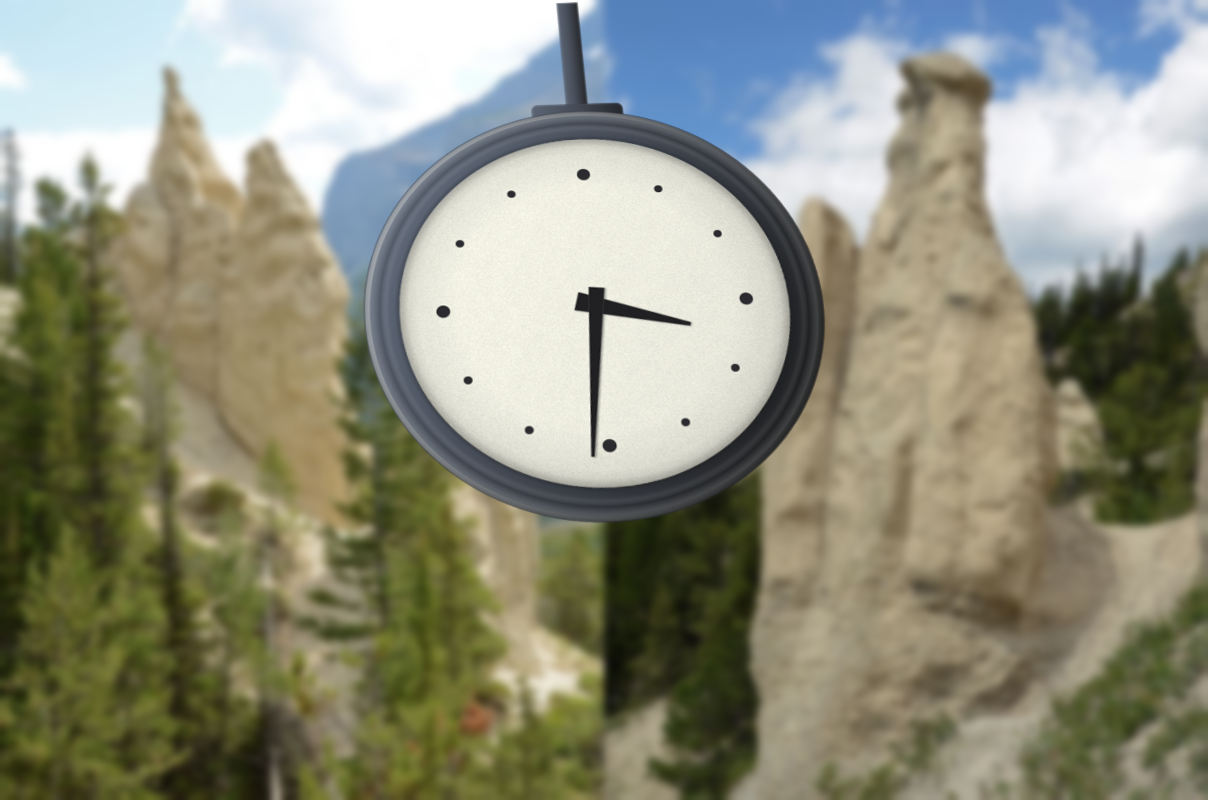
3:31
